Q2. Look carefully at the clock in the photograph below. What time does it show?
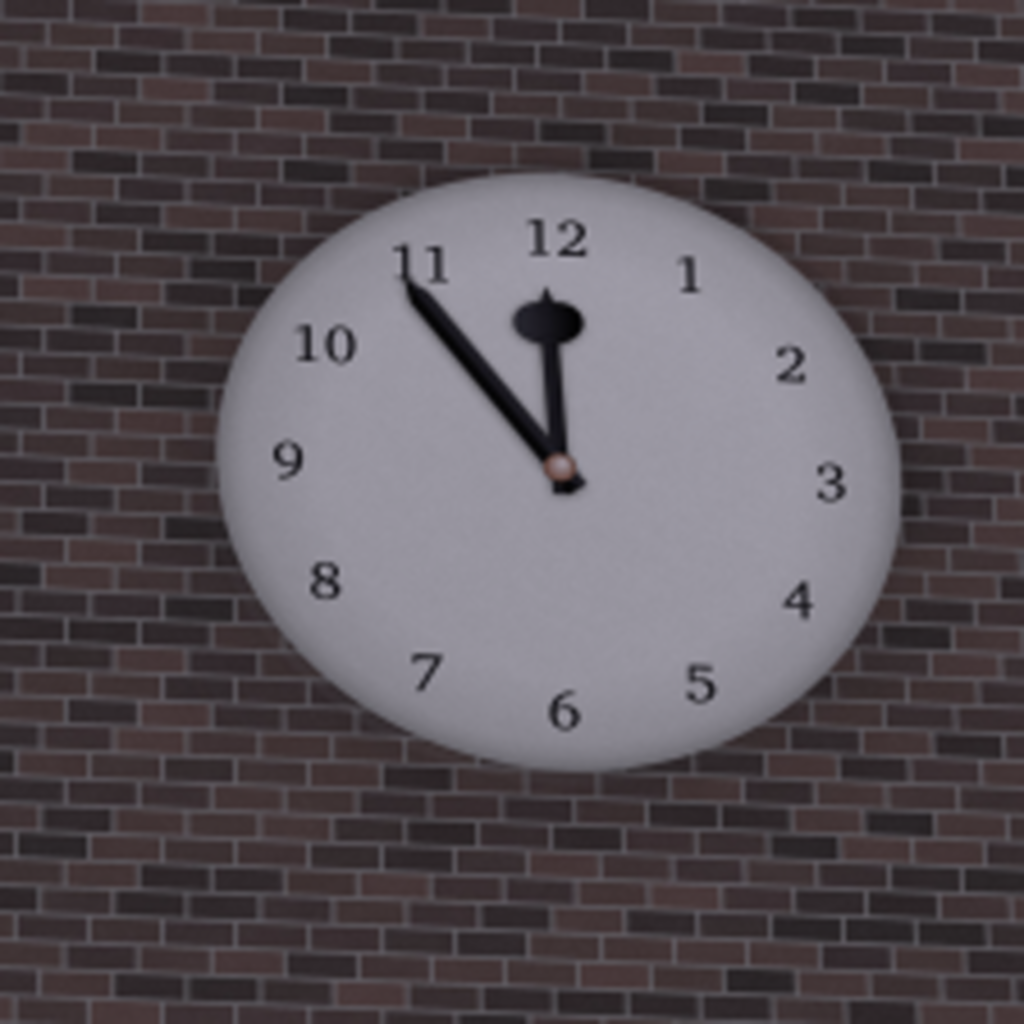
11:54
